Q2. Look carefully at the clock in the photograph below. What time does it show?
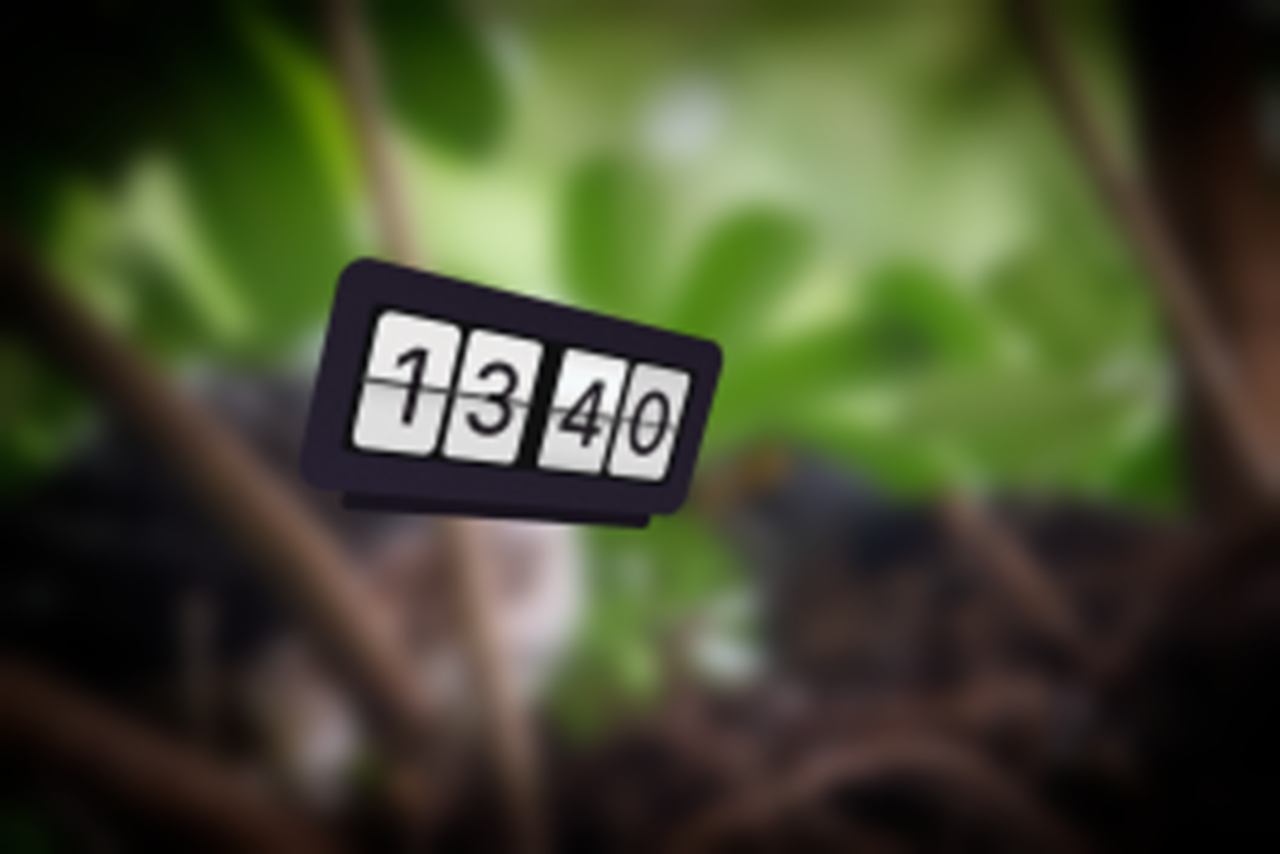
13:40
